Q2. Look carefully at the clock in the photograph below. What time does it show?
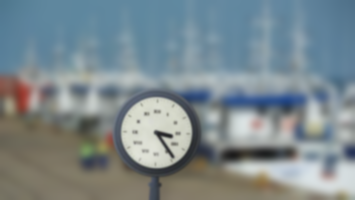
3:24
